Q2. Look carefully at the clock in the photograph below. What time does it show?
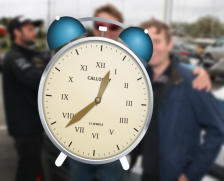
12:38
